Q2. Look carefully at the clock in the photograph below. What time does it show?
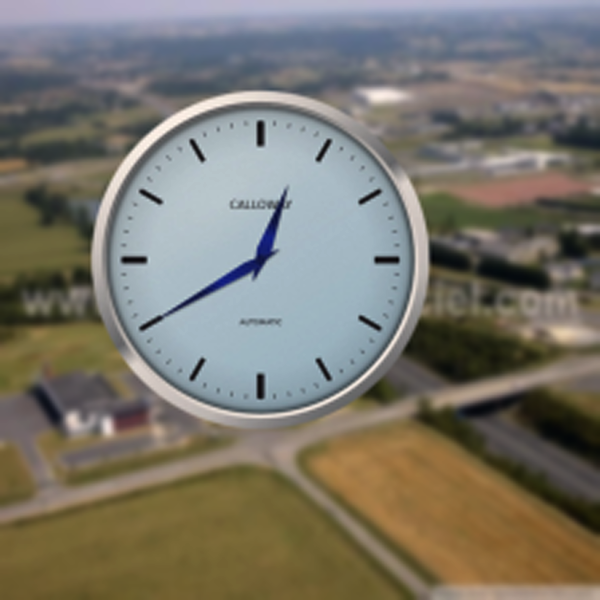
12:40
